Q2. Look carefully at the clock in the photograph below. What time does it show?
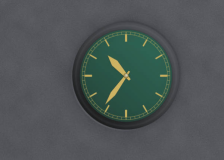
10:36
